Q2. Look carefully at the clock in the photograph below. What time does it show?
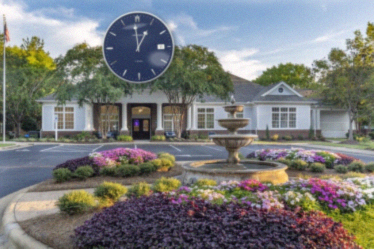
12:59
